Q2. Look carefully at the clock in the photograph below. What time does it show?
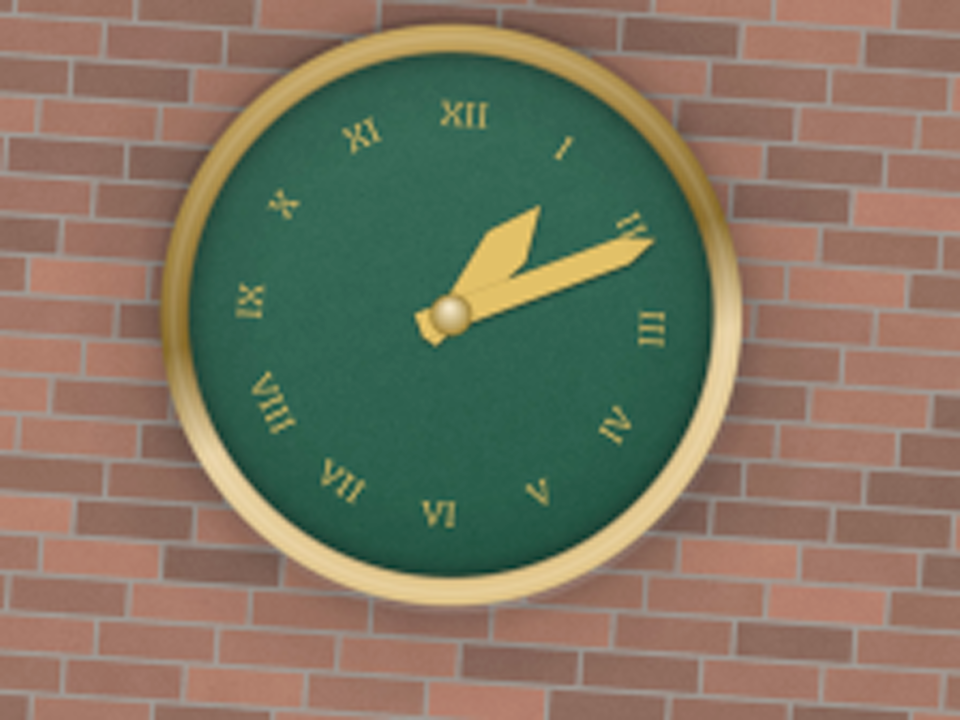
1:11
